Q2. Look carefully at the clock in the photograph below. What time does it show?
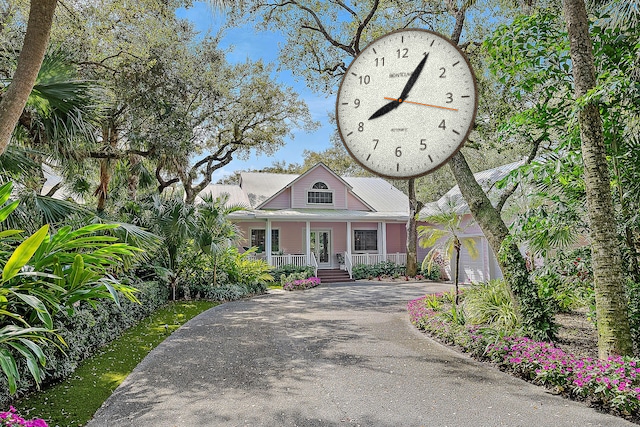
8:05:17
